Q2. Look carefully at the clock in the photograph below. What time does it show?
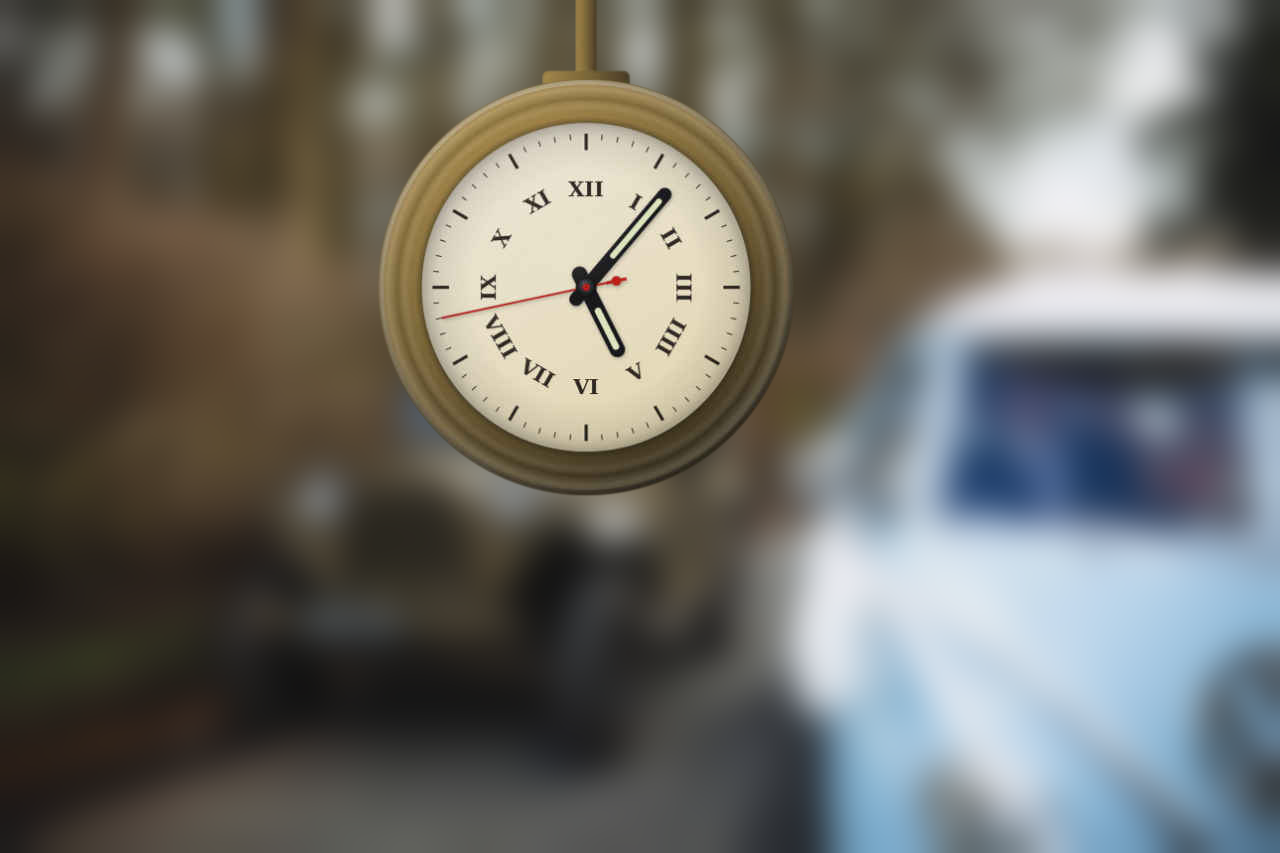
5:06:43
